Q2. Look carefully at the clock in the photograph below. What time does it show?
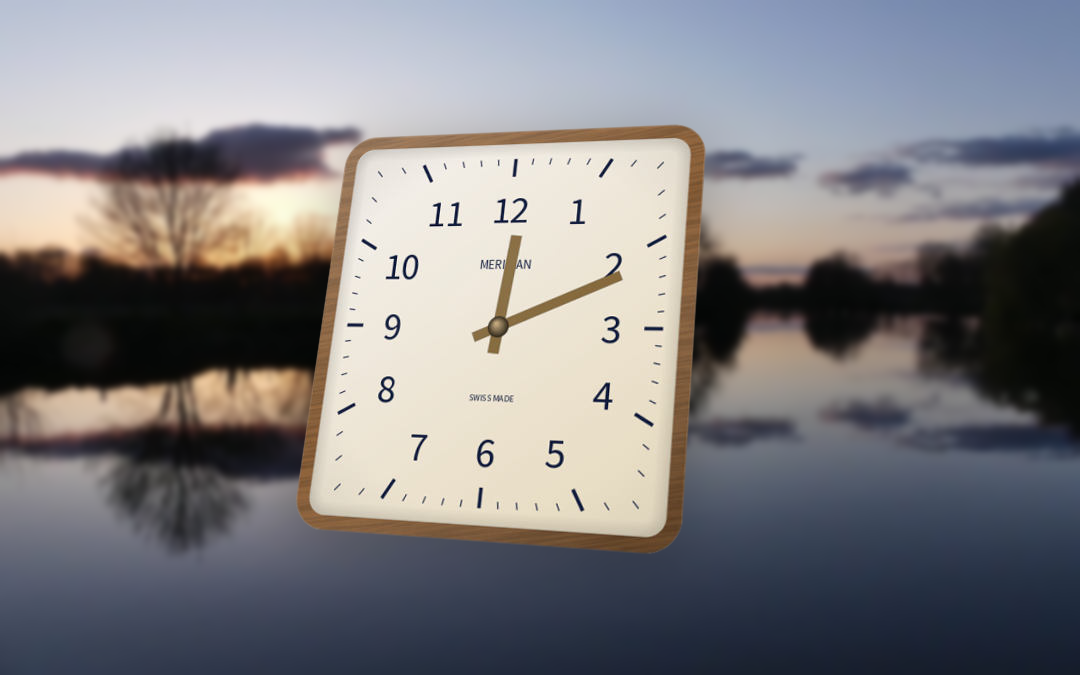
12:11
